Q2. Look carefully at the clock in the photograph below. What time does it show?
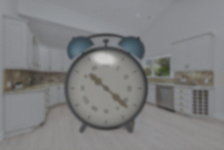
10:22
